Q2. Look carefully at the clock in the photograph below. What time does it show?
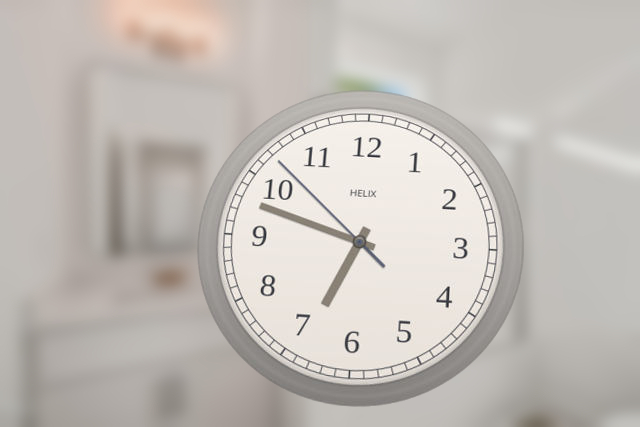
6:47:52
